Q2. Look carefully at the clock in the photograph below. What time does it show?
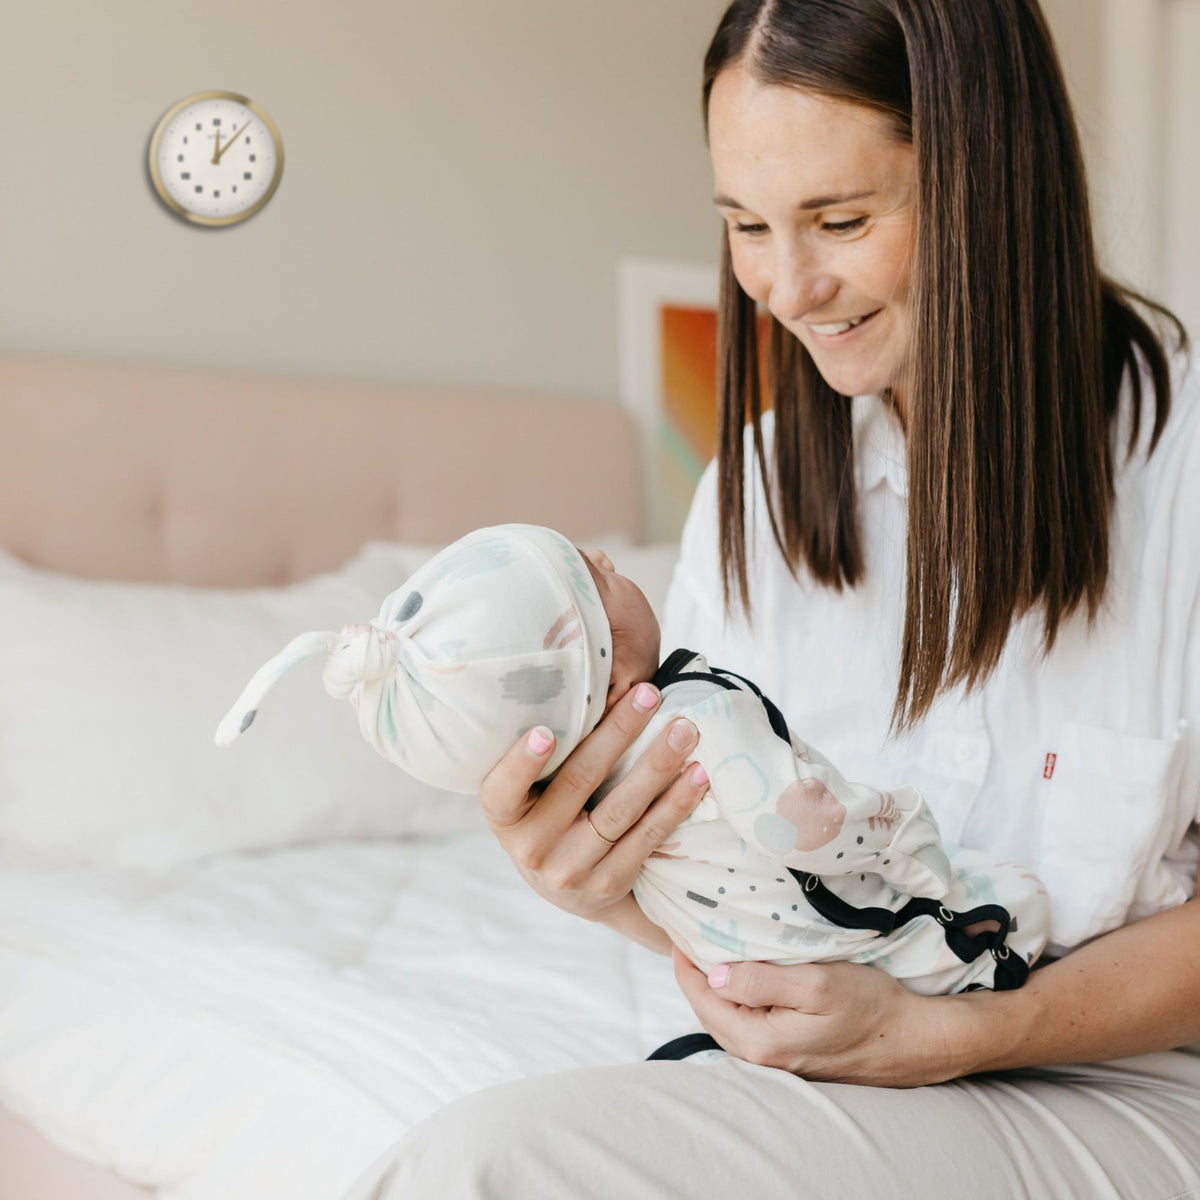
12:07
